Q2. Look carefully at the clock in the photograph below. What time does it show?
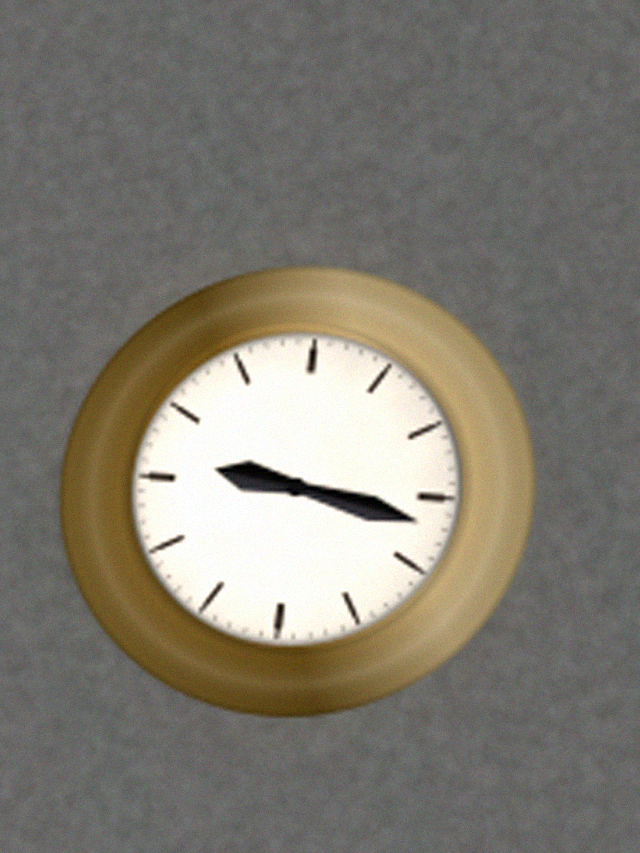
9:17
